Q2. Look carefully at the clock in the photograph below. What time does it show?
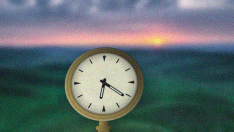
6:21
